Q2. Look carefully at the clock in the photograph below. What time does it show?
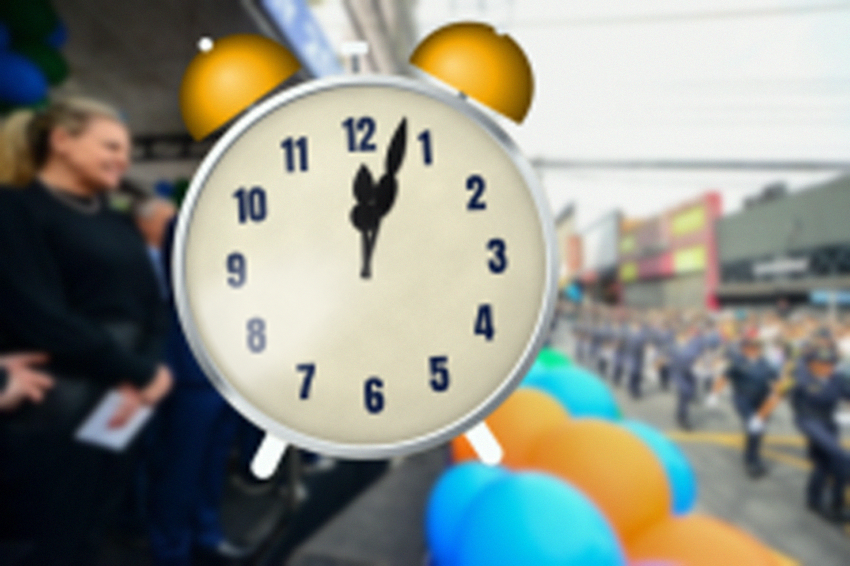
12:03
